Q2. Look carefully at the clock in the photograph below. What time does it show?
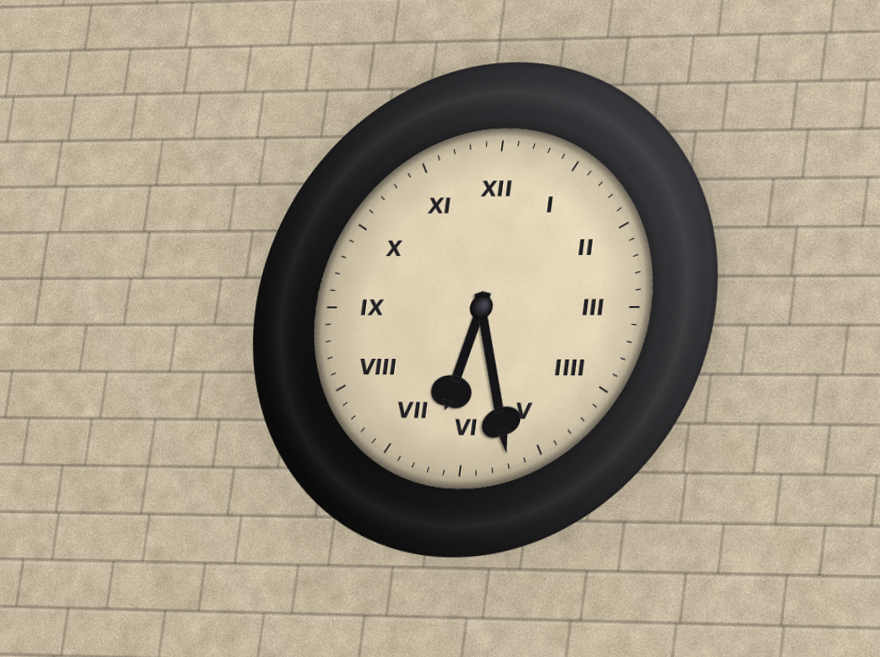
6:27
